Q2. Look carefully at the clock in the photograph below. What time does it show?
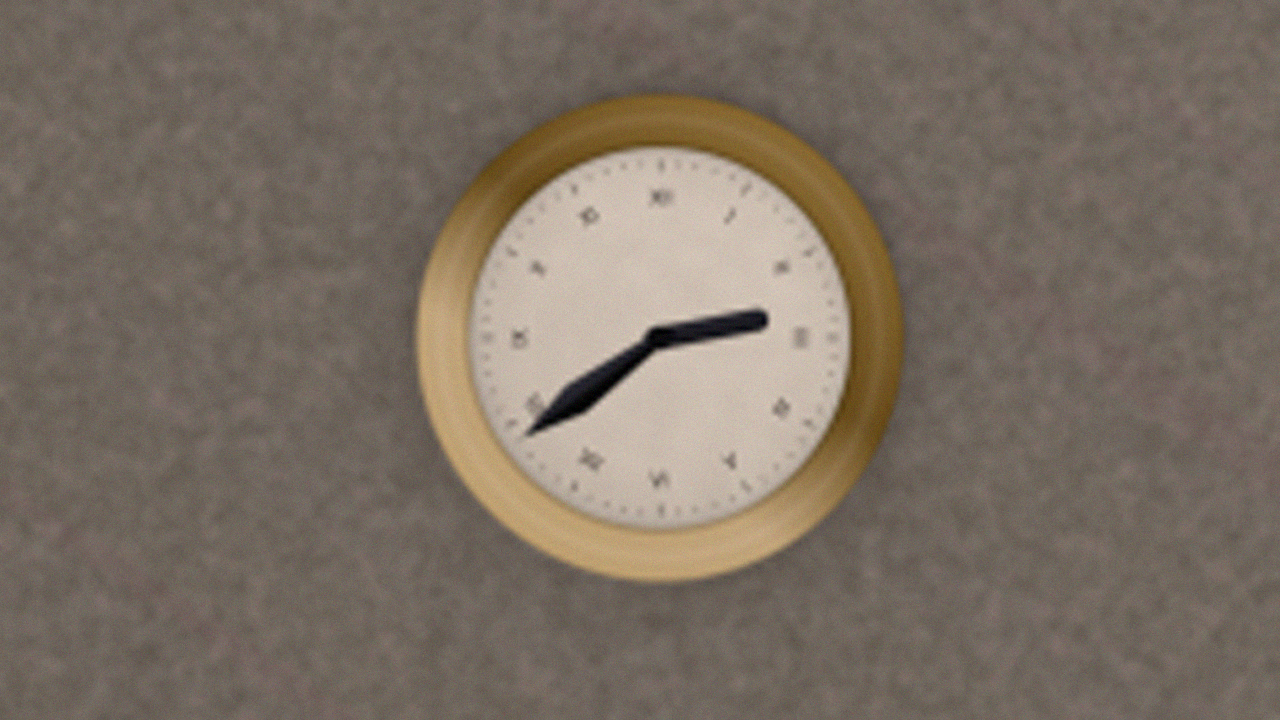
2:39
